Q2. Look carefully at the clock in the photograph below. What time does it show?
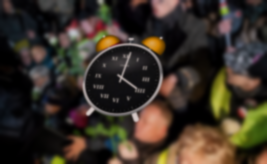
4:01
